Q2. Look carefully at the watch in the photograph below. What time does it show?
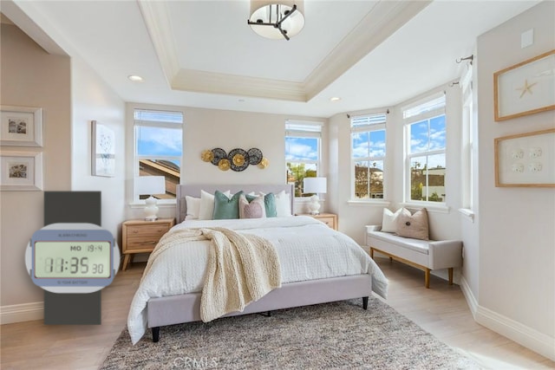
11:35:30
